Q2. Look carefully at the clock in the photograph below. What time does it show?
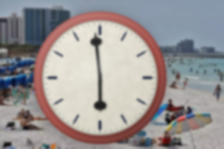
5:59
